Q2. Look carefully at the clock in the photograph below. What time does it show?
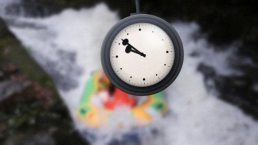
9:52
